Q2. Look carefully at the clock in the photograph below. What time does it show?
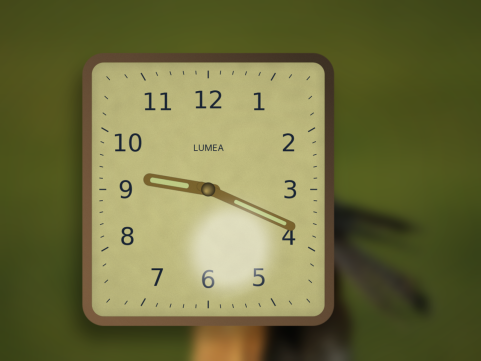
9:19
